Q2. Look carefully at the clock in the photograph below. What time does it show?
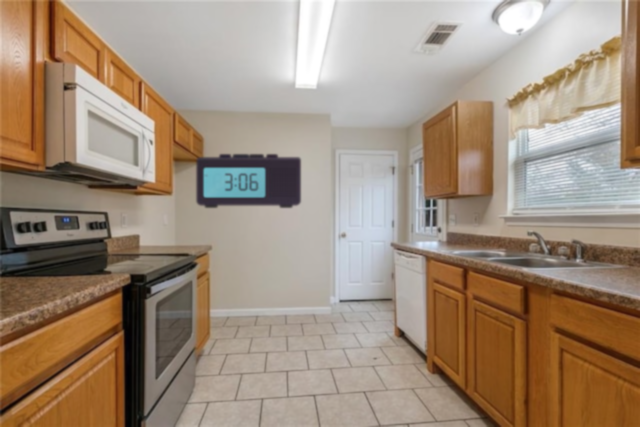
3:06
